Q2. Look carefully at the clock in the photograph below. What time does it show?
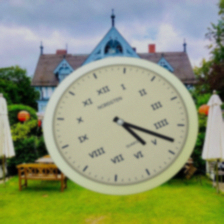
5:23
